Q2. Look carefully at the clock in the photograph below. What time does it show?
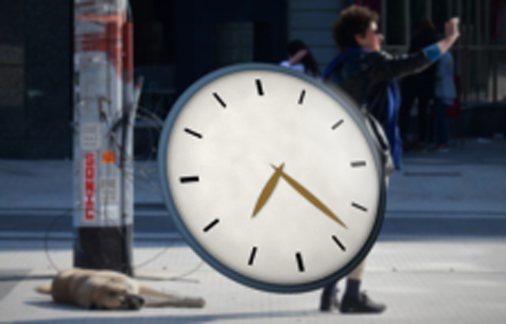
7:23
